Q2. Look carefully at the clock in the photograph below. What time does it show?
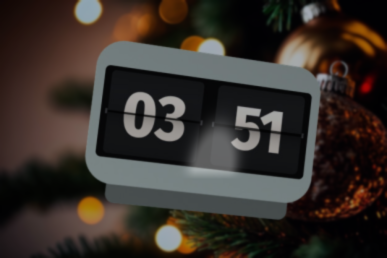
3:51
